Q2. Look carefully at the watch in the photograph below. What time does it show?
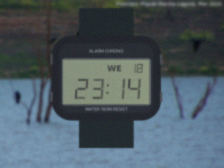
23:14
